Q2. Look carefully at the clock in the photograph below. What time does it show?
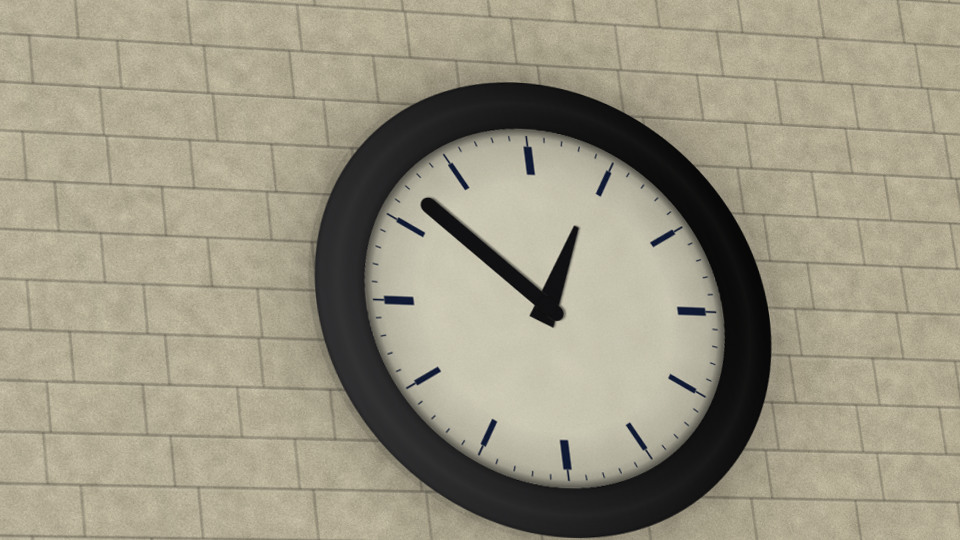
12:52
